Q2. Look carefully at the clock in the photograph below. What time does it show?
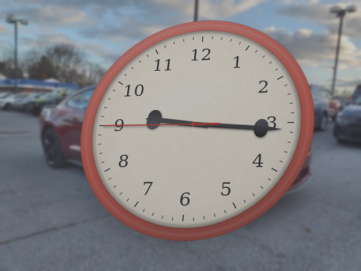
9:15:45
